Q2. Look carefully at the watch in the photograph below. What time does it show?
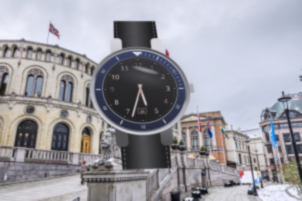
5:33
